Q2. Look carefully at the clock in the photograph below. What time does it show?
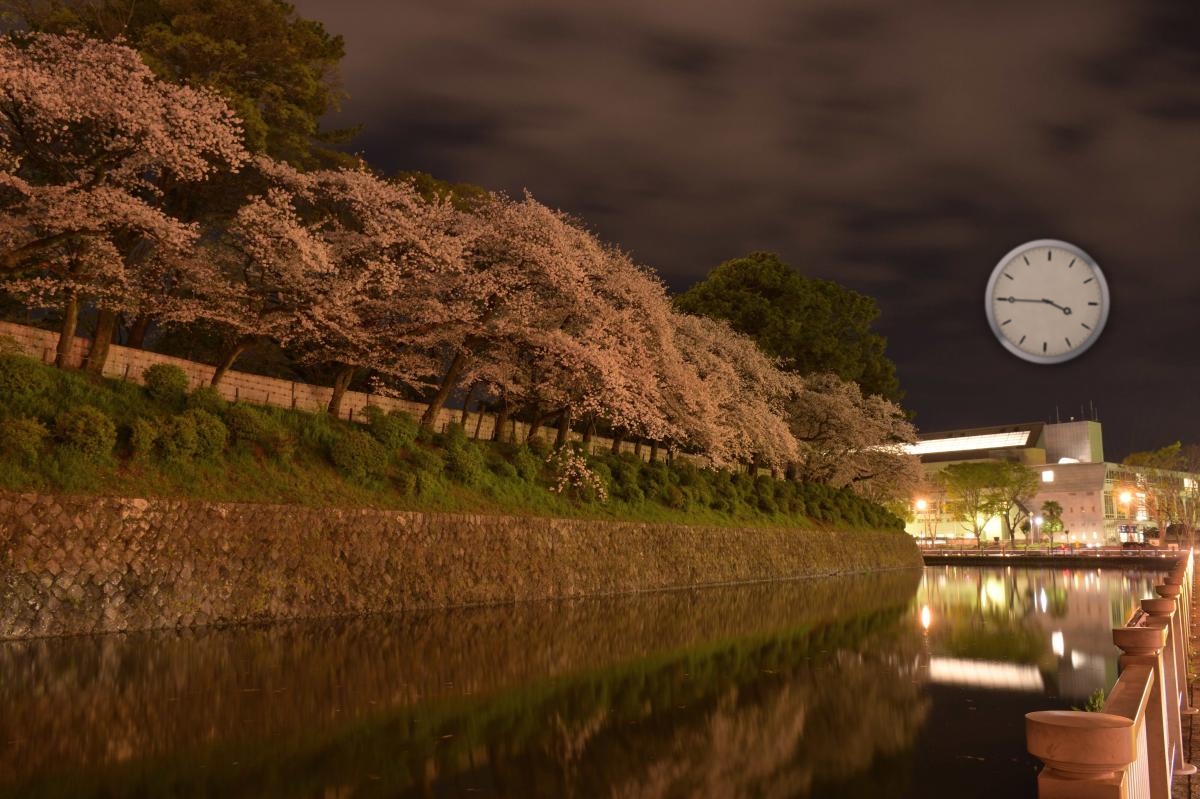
3:45
